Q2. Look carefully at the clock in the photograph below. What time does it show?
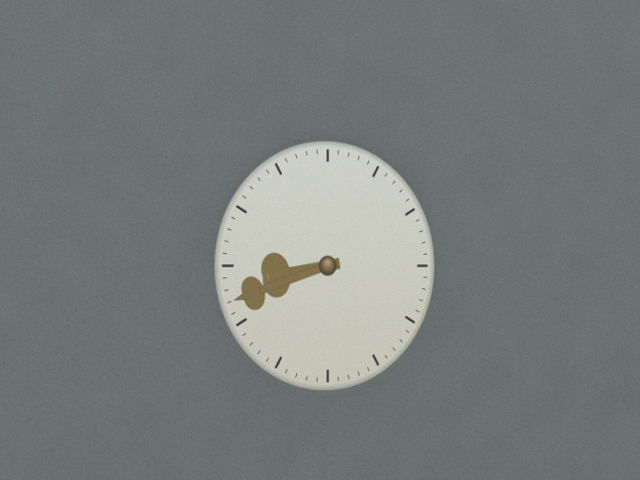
8:42
